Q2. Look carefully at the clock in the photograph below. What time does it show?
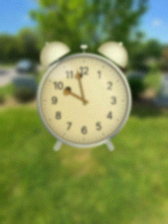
9:58
